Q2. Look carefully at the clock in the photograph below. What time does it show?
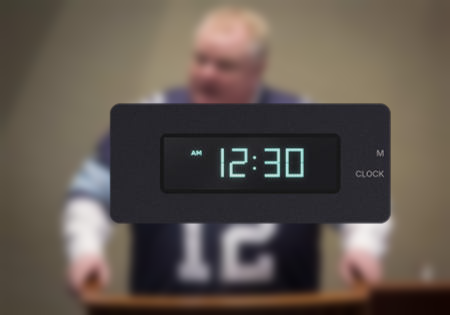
12:30
